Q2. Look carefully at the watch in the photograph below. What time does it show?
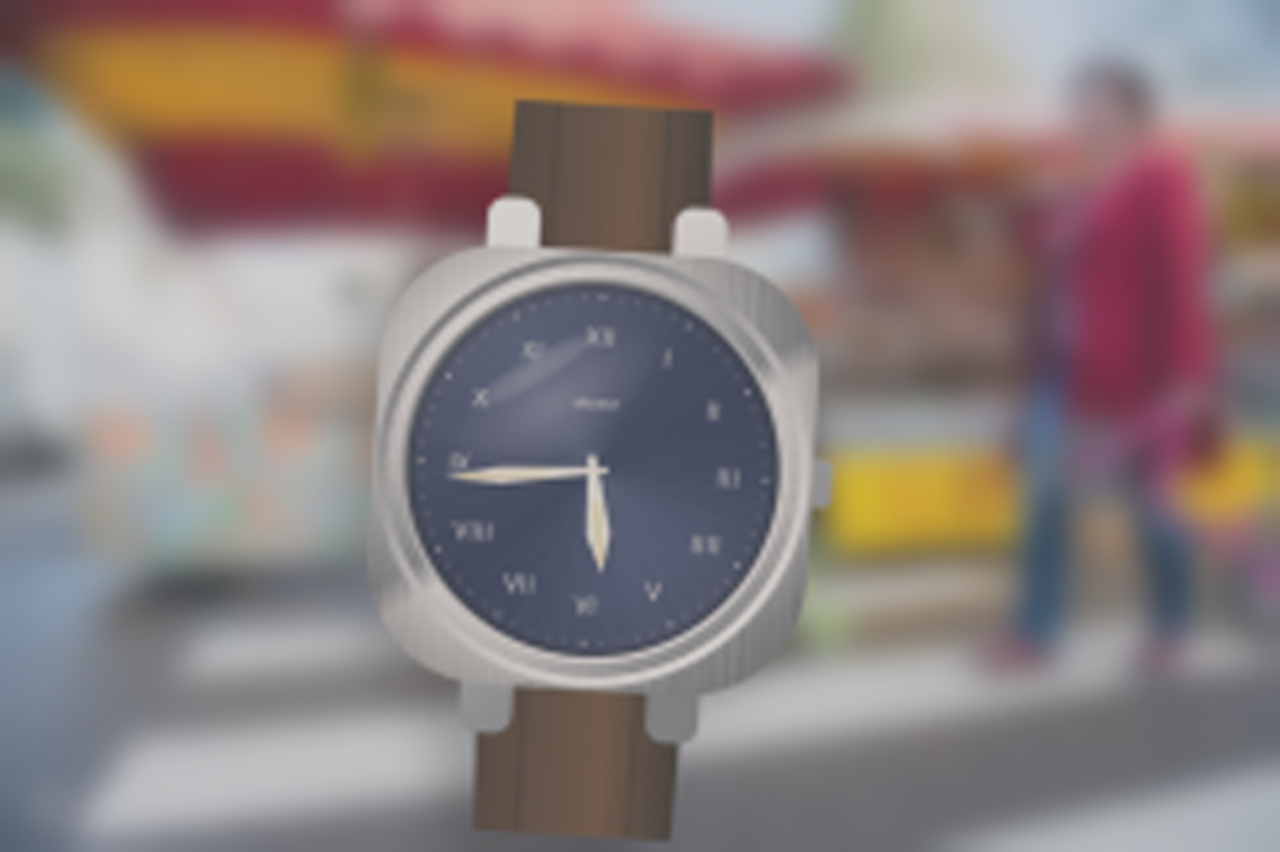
5:44
